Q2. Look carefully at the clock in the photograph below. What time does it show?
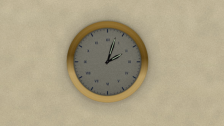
2:03
